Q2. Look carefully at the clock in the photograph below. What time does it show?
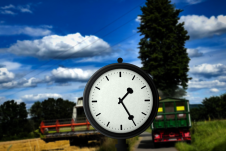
1:25
